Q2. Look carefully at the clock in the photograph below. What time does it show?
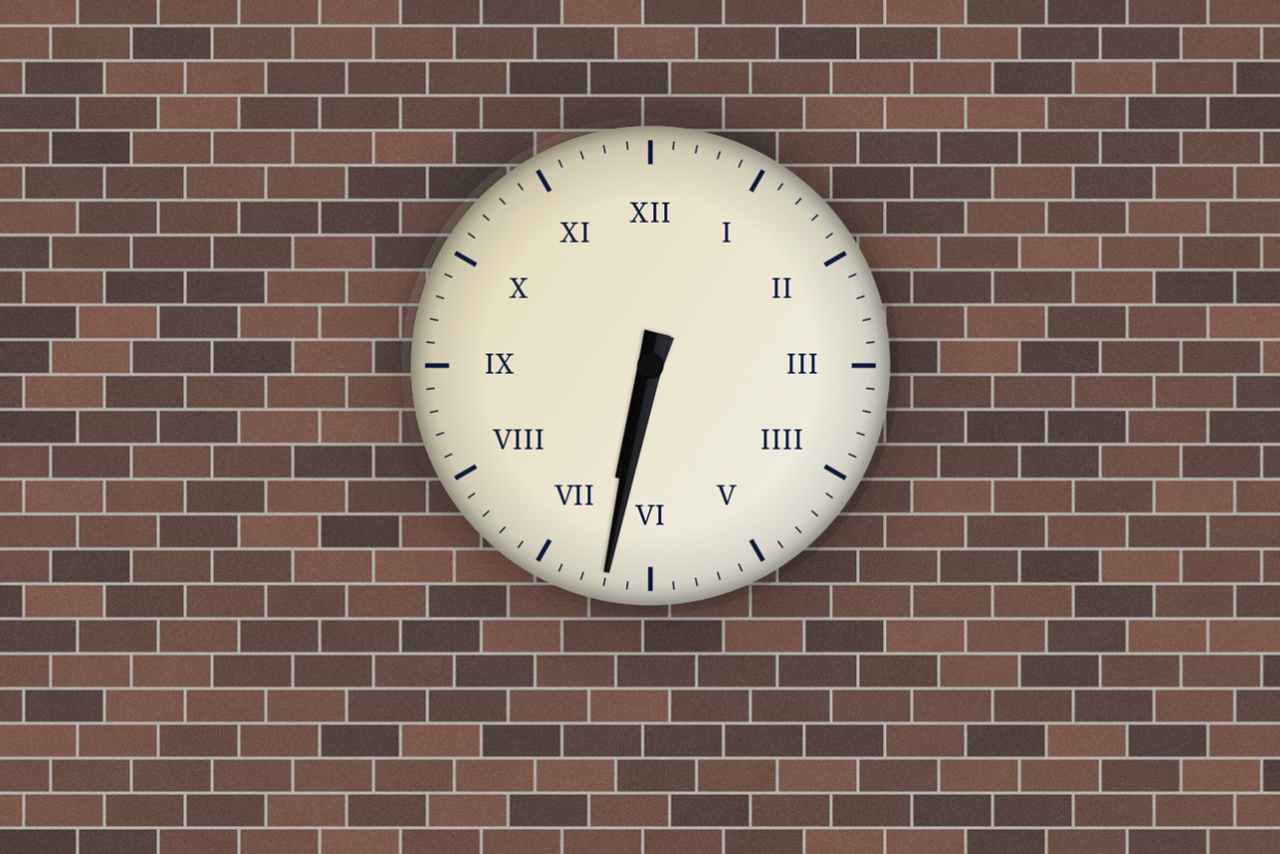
6:32
